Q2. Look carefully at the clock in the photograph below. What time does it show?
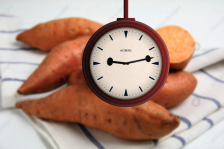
9:13
